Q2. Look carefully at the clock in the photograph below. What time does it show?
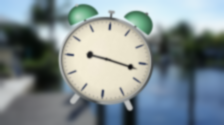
9:17
